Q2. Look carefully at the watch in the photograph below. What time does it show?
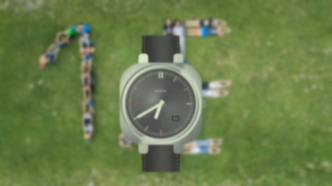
6:40
